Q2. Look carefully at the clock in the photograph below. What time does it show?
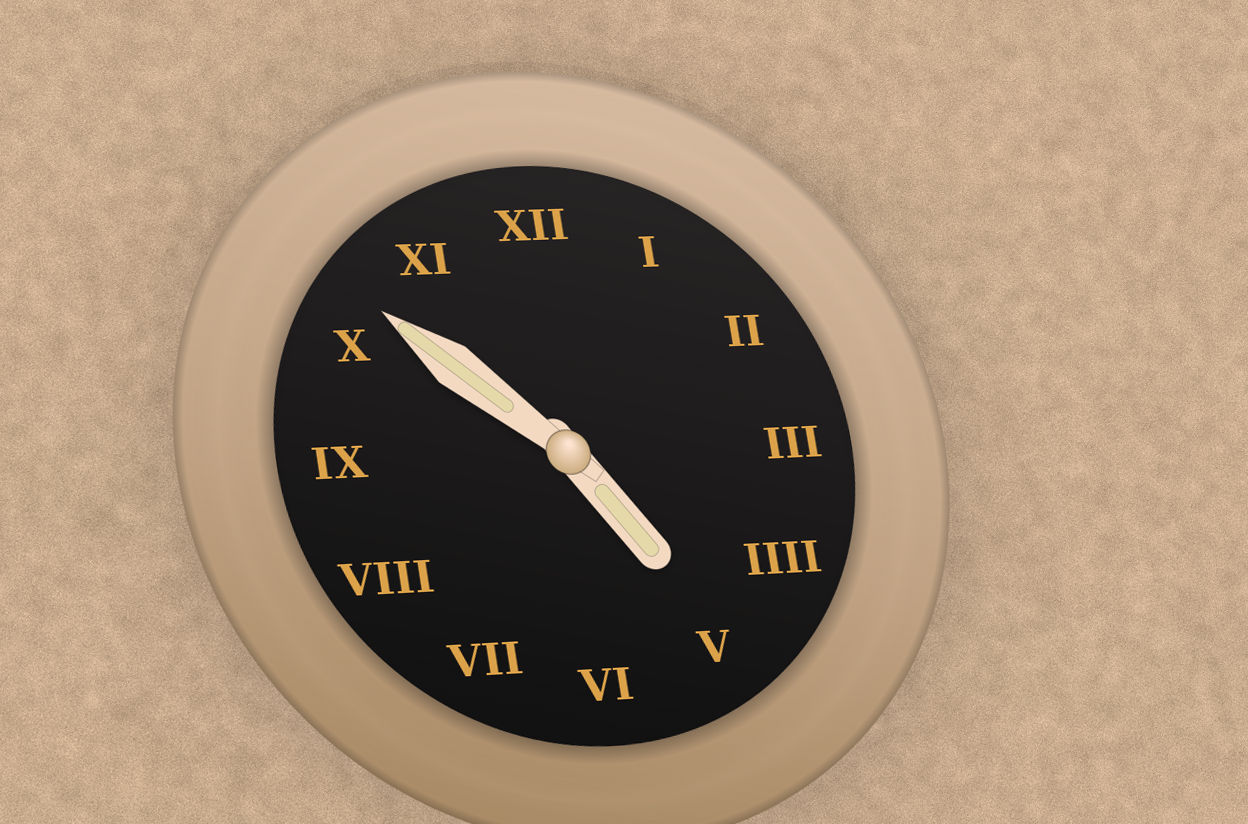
4:52
